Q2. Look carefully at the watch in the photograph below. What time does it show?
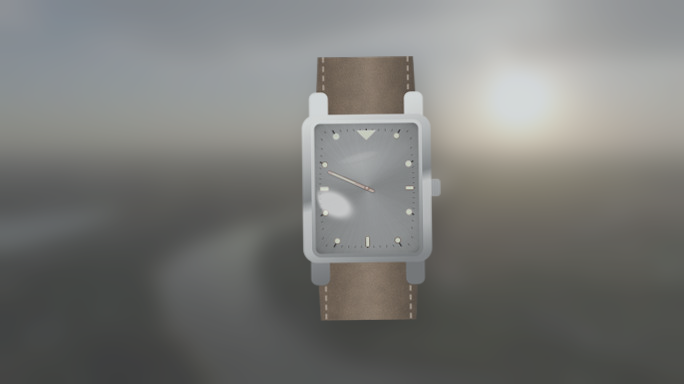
9:49
